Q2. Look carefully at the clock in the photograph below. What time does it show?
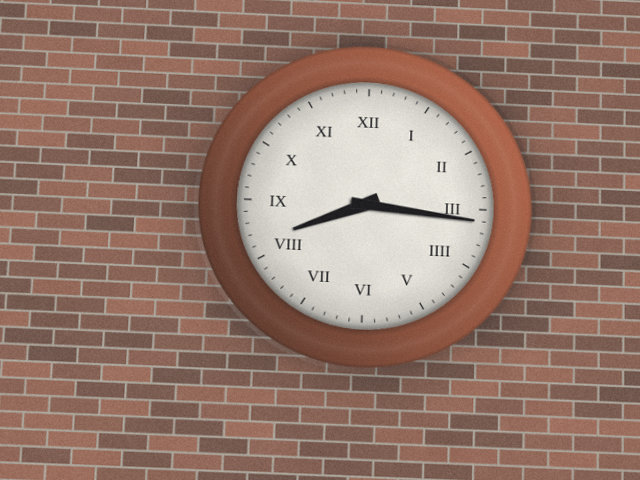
8:16
